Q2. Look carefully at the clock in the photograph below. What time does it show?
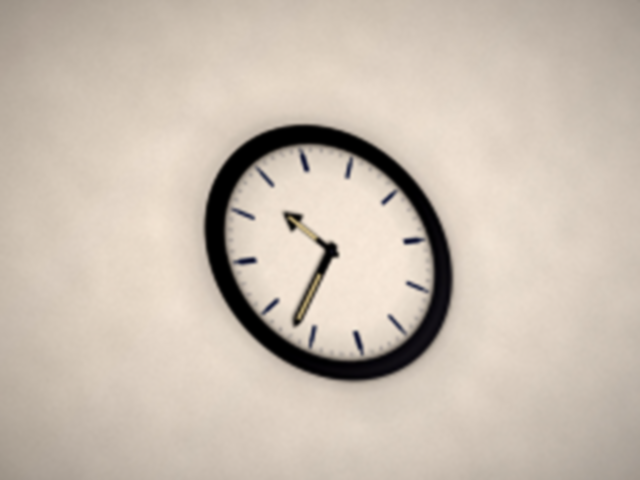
10:37
